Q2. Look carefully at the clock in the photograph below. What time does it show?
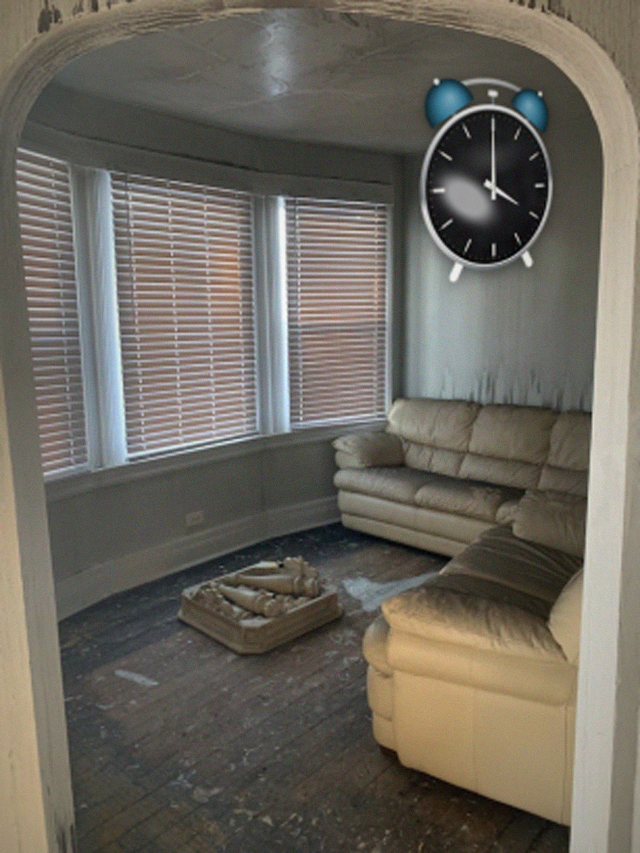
4:00
